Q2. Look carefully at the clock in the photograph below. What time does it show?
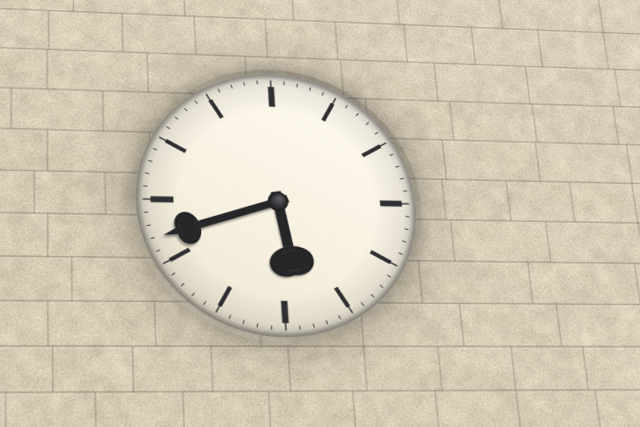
5:42
